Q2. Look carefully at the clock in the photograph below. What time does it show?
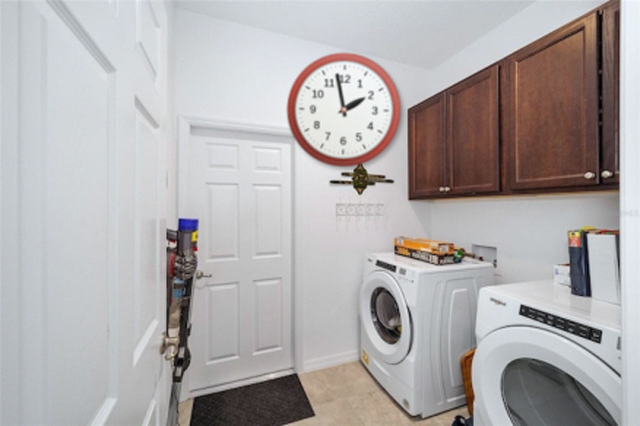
1:58
